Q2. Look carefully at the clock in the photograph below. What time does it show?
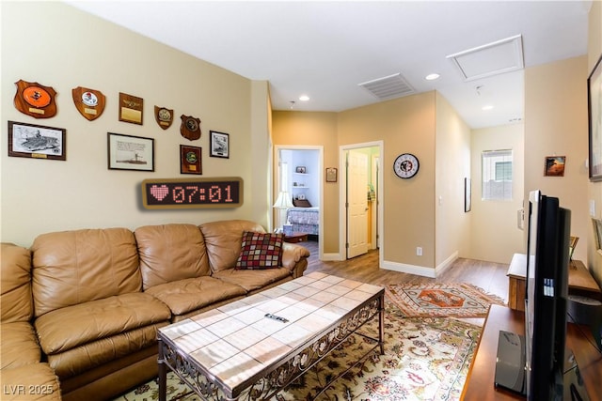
7:01
